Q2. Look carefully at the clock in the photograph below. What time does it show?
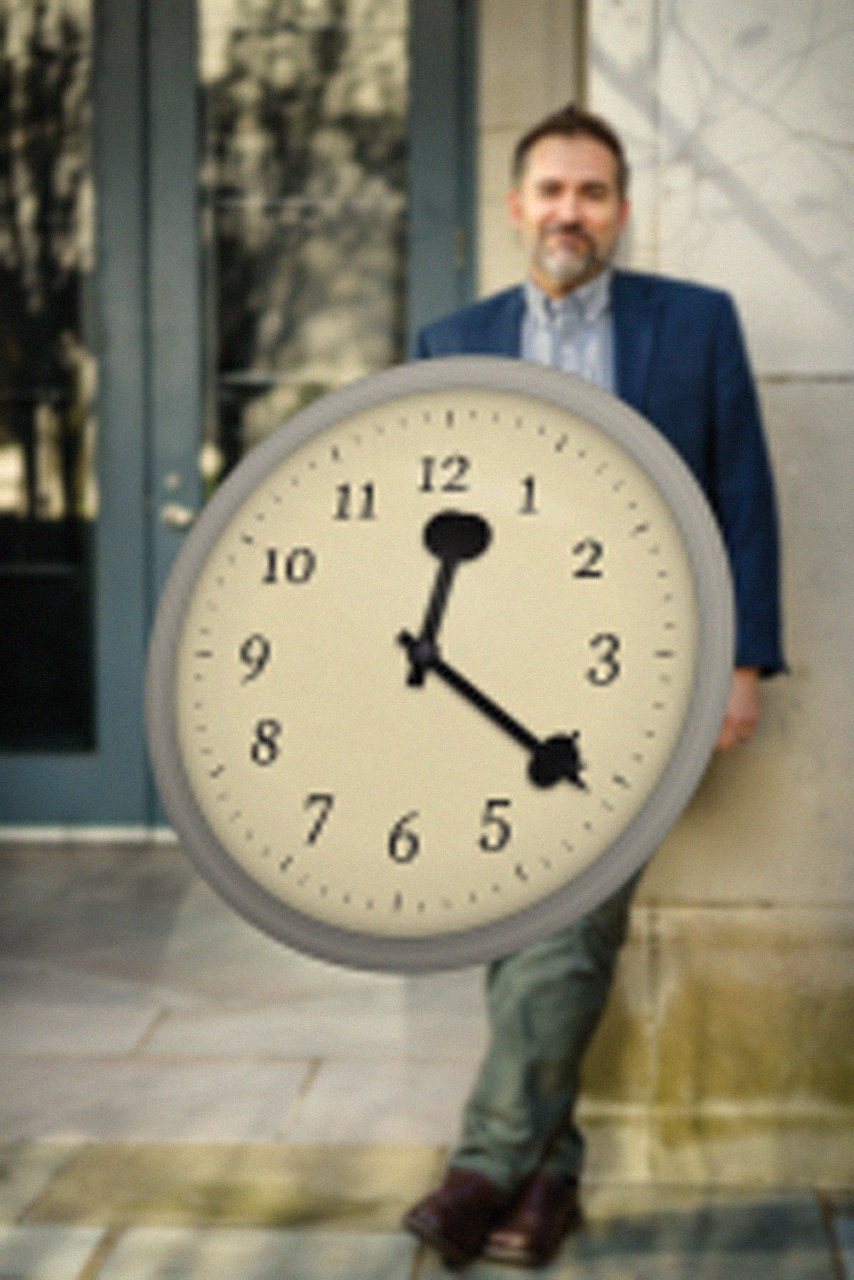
12:21
